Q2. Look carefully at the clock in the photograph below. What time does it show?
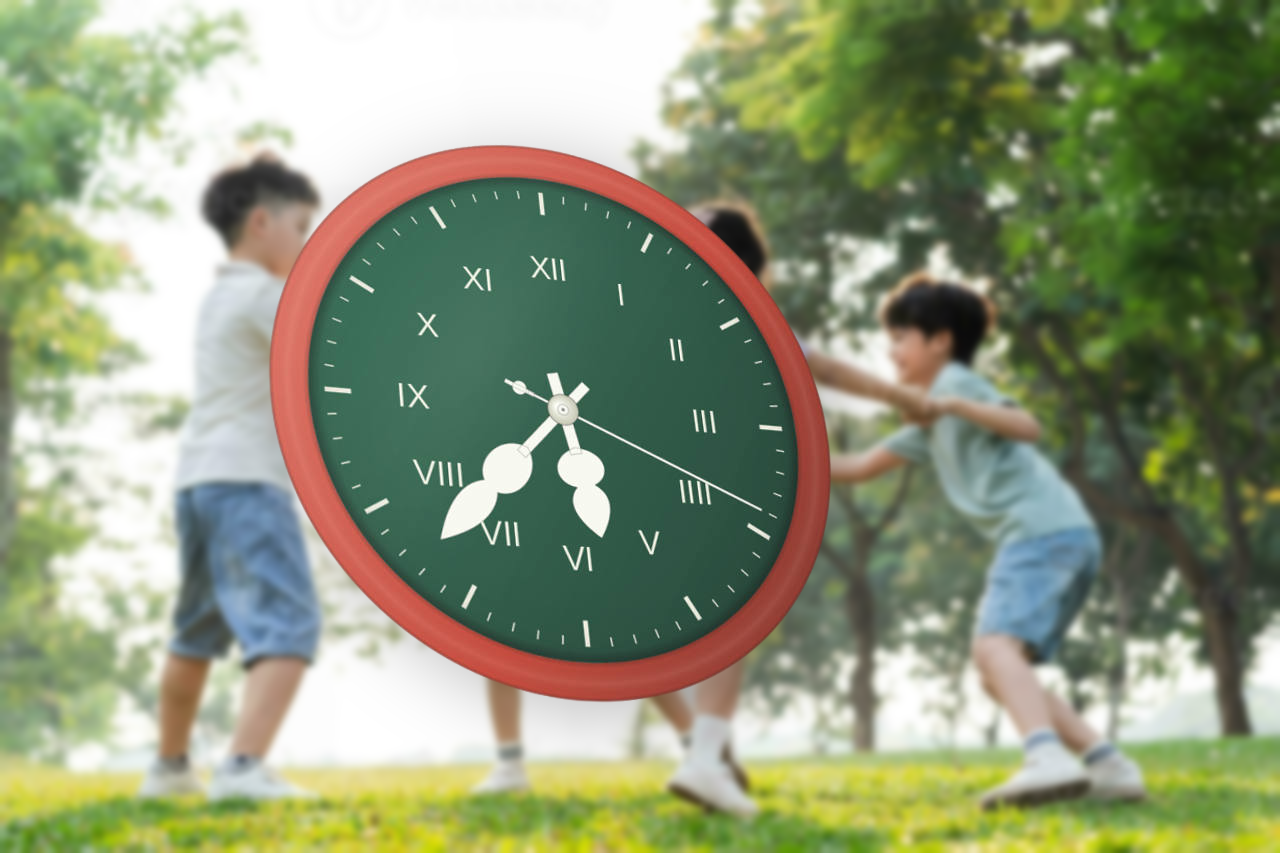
5:37:19
